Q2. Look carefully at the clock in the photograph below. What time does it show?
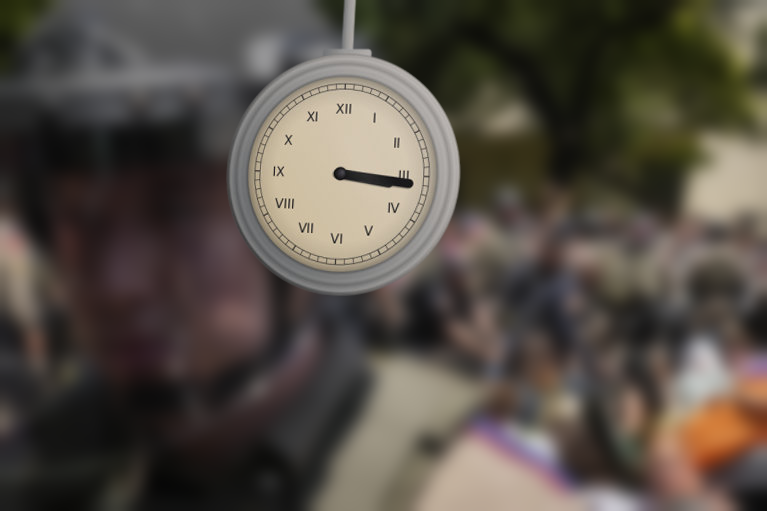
3:16
